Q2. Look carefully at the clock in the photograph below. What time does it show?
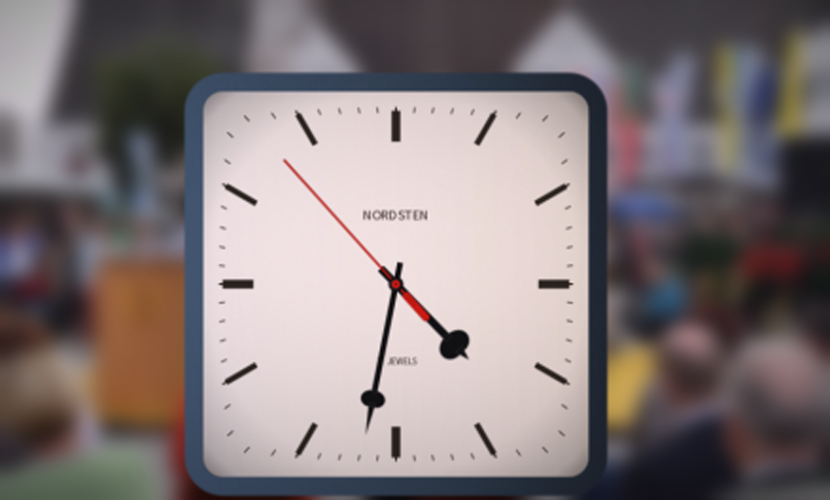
4:31:53
